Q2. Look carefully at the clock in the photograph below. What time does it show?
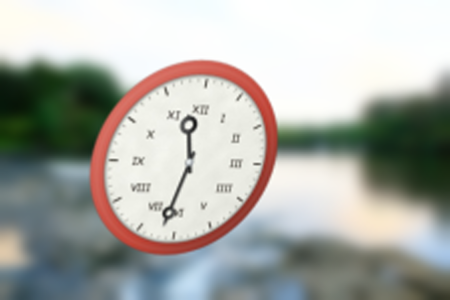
11:32
